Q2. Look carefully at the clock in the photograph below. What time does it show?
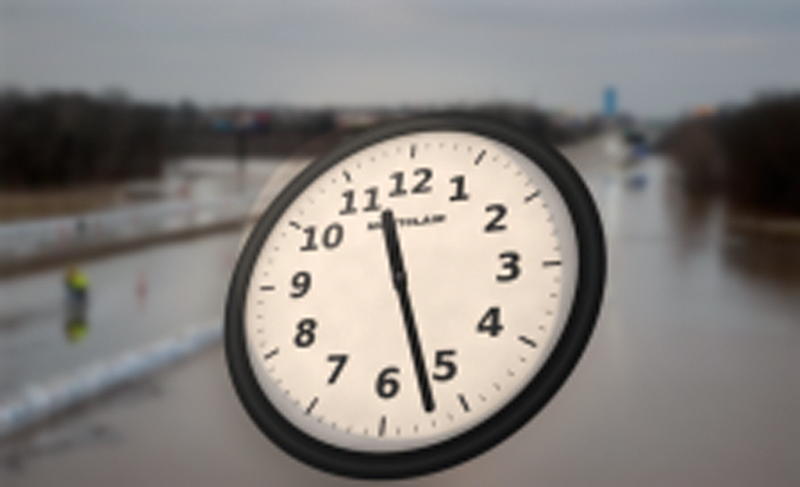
11:27
